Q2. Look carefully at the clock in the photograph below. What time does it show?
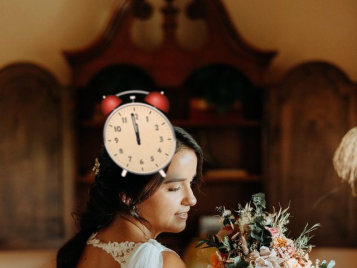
11:59
